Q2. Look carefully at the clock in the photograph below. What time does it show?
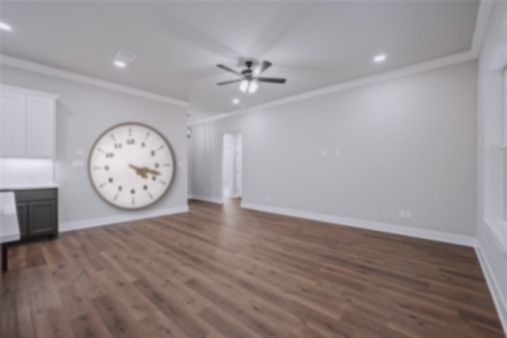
4:18
